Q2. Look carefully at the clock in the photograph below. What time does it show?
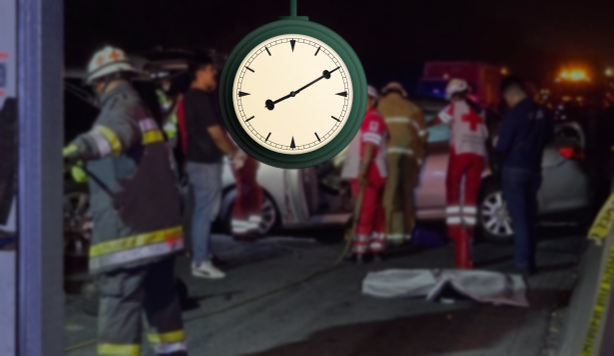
8:10
